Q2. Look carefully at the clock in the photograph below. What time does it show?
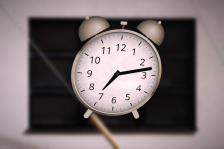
7:13
